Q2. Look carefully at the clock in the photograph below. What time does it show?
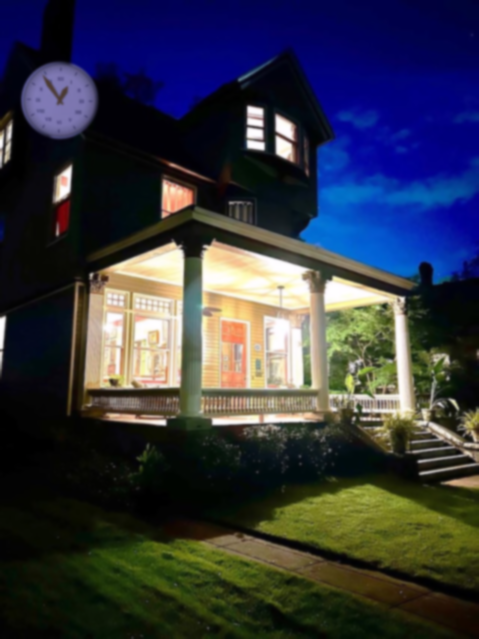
12:54
